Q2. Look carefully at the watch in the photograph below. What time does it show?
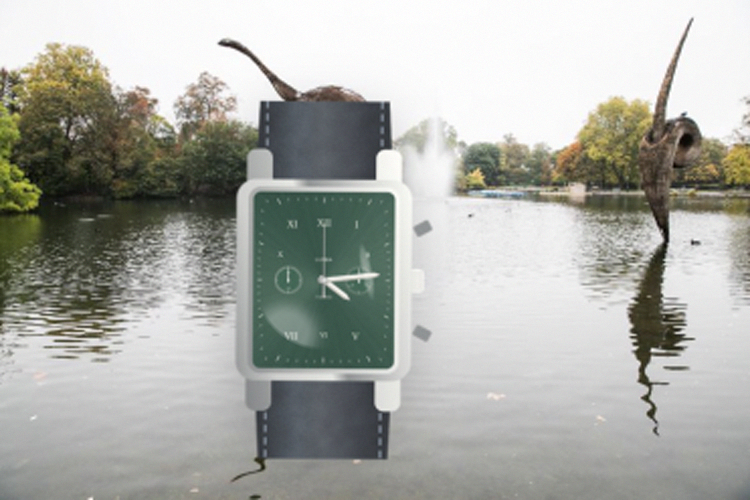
4:14
